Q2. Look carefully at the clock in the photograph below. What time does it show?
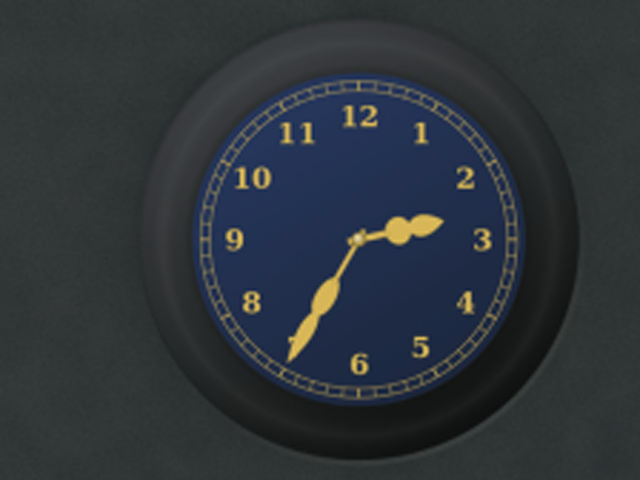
2:35
